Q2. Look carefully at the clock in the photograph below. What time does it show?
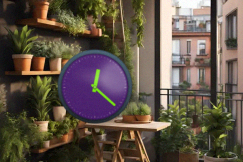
12:22
